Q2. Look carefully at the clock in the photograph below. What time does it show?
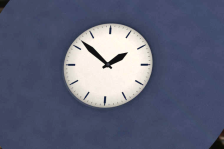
1:52
